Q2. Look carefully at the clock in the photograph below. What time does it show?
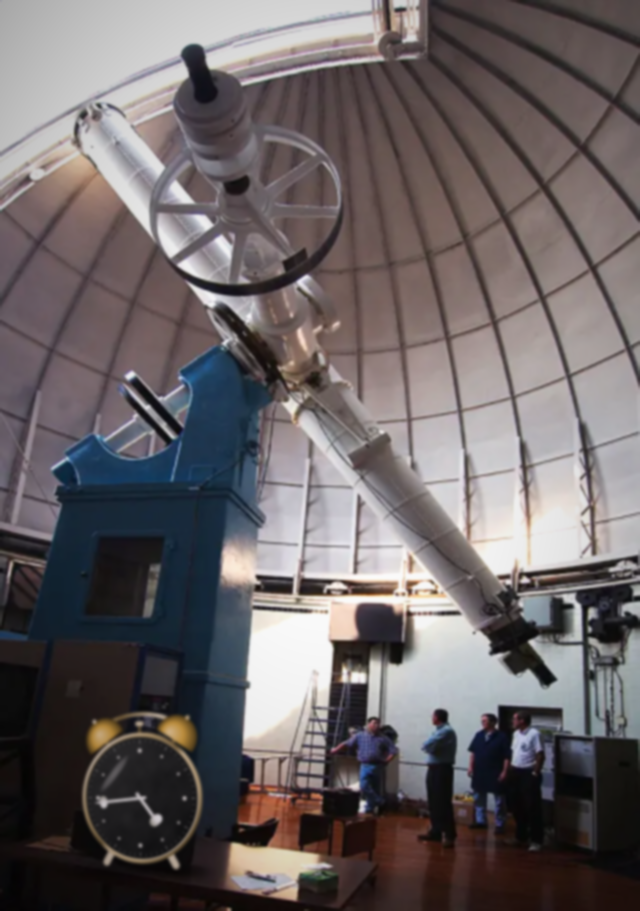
4:44
